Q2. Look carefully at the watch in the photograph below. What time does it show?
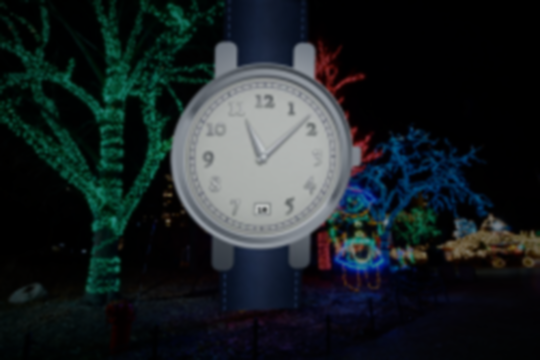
11:08
